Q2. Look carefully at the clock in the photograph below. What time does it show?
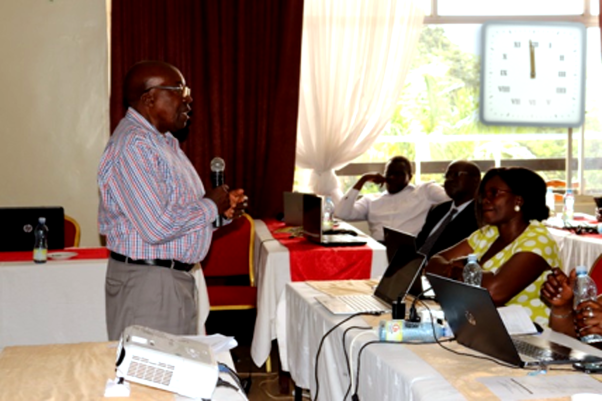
11:59
